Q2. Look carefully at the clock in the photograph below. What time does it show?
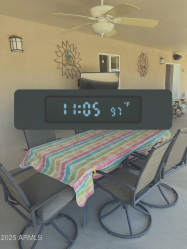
11:05
